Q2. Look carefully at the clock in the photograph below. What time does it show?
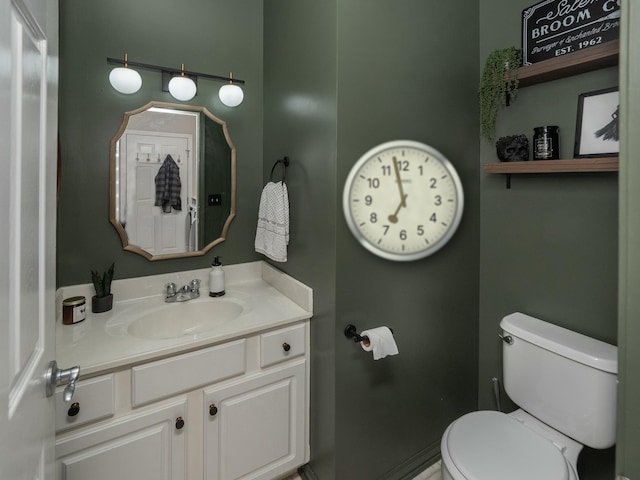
6:58
